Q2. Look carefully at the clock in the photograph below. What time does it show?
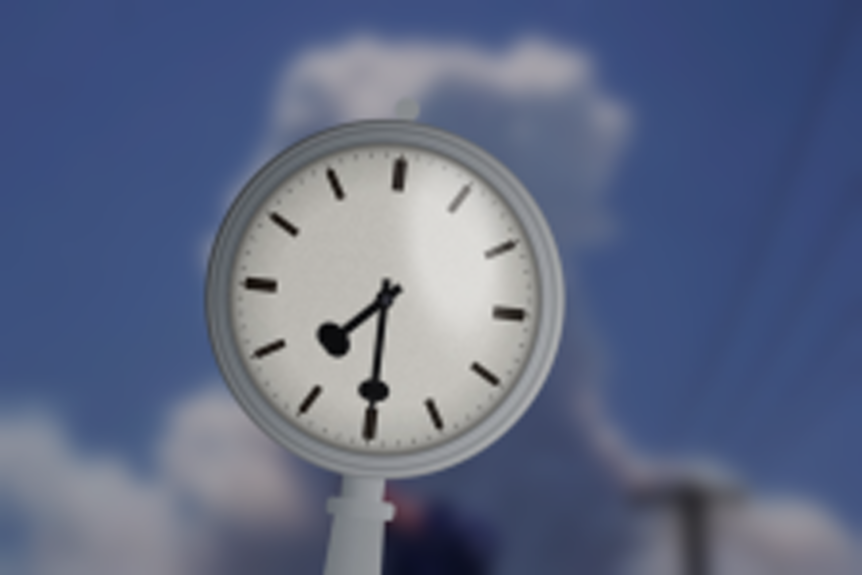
7:30
